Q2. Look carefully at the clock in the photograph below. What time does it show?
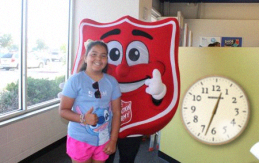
12:33
